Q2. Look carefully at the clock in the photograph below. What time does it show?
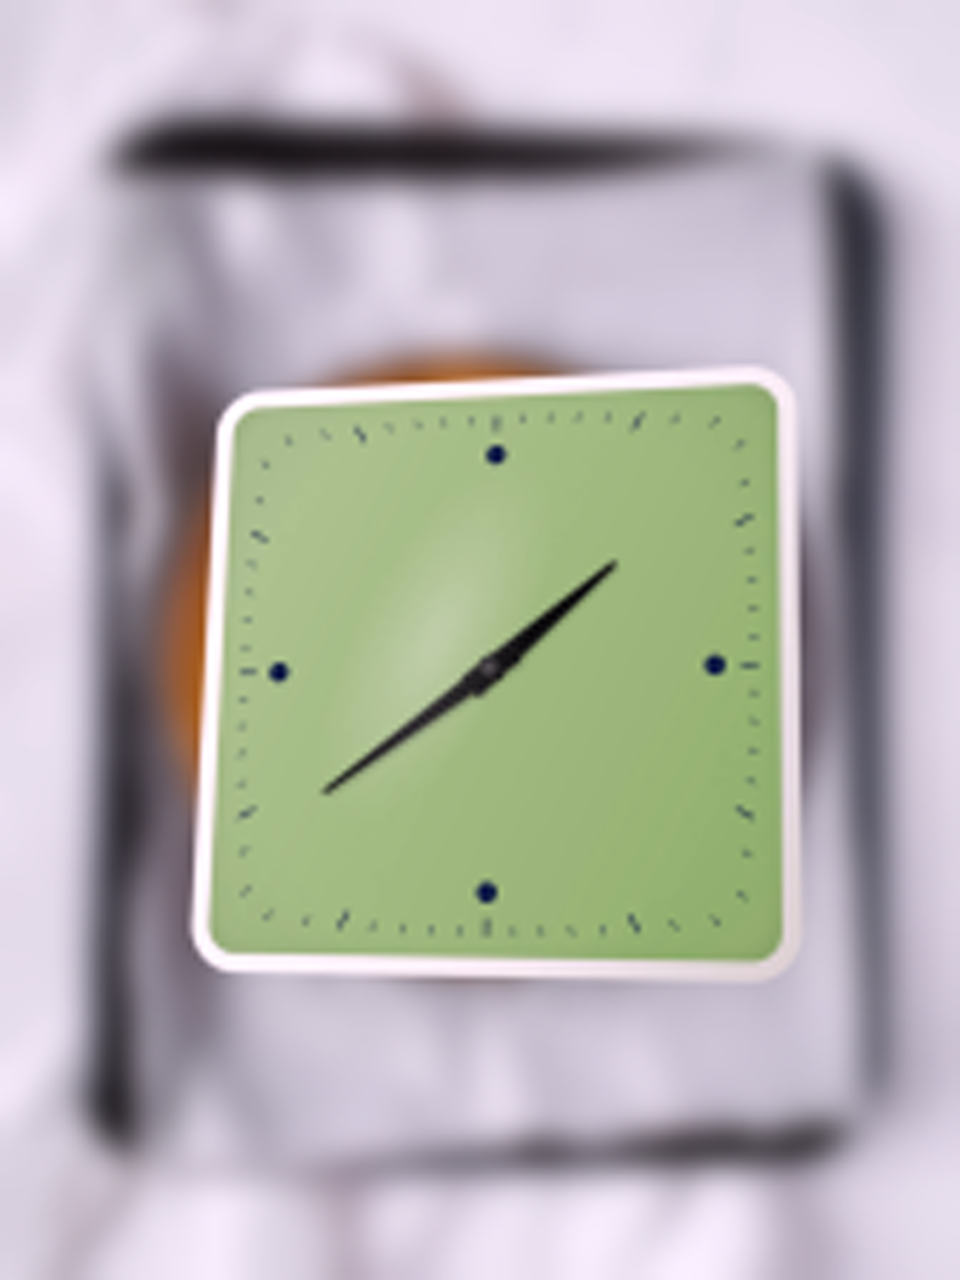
1:39
